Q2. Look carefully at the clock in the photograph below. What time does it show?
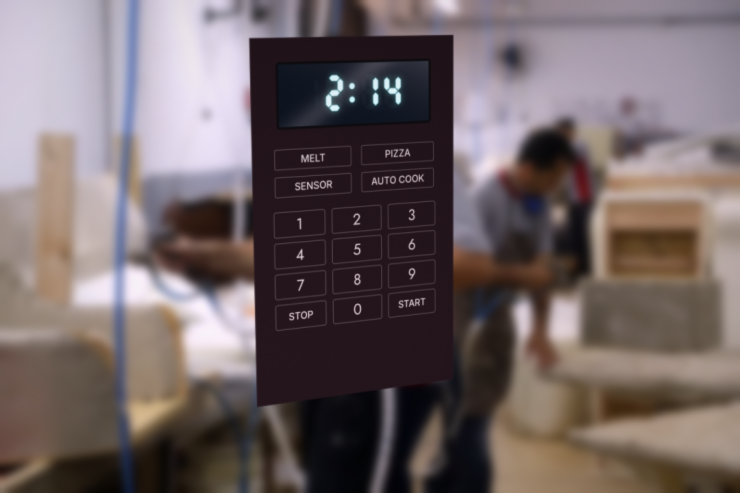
2:14
